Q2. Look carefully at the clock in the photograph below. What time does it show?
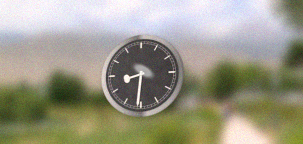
8:31
